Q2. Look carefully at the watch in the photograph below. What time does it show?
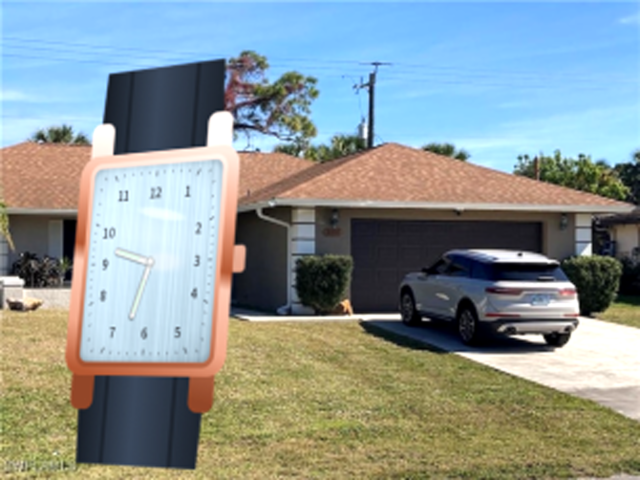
9:33
